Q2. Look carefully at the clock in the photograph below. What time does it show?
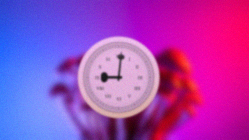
9:01
